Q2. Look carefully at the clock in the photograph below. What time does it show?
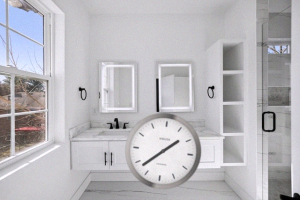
1:38
